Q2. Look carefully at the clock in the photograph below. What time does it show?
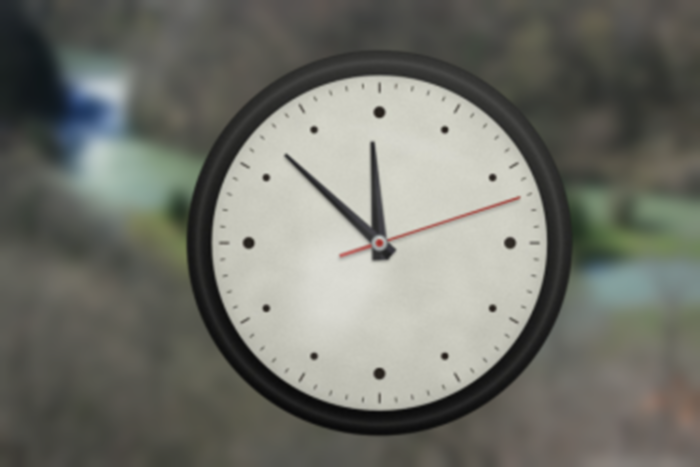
11:52:12
